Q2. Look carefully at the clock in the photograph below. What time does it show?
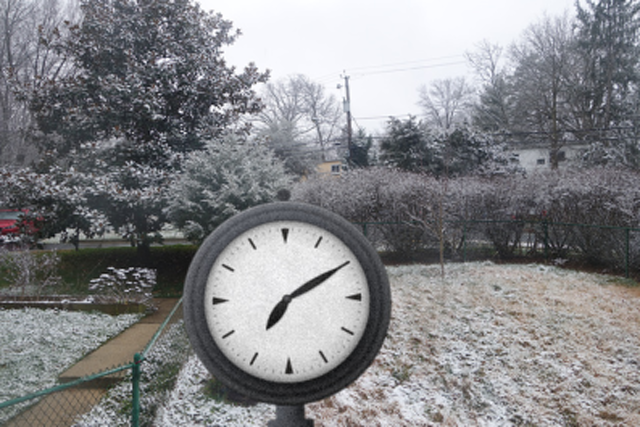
7:10
